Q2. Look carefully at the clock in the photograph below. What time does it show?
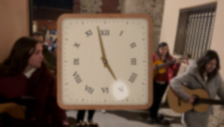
4:58
